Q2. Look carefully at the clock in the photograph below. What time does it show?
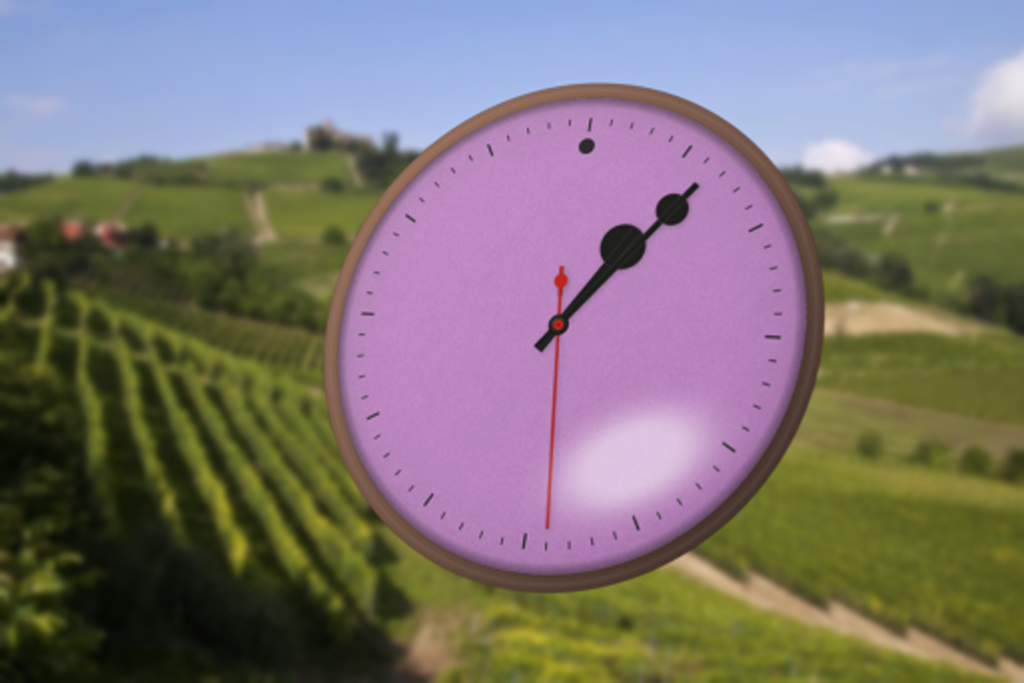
1:06:29
